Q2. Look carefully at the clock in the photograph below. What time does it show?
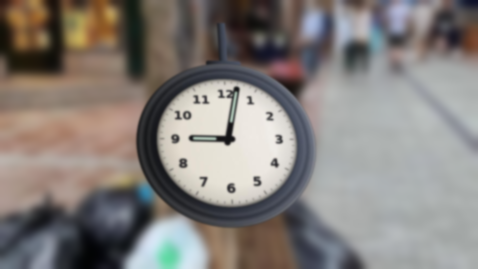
9:02
